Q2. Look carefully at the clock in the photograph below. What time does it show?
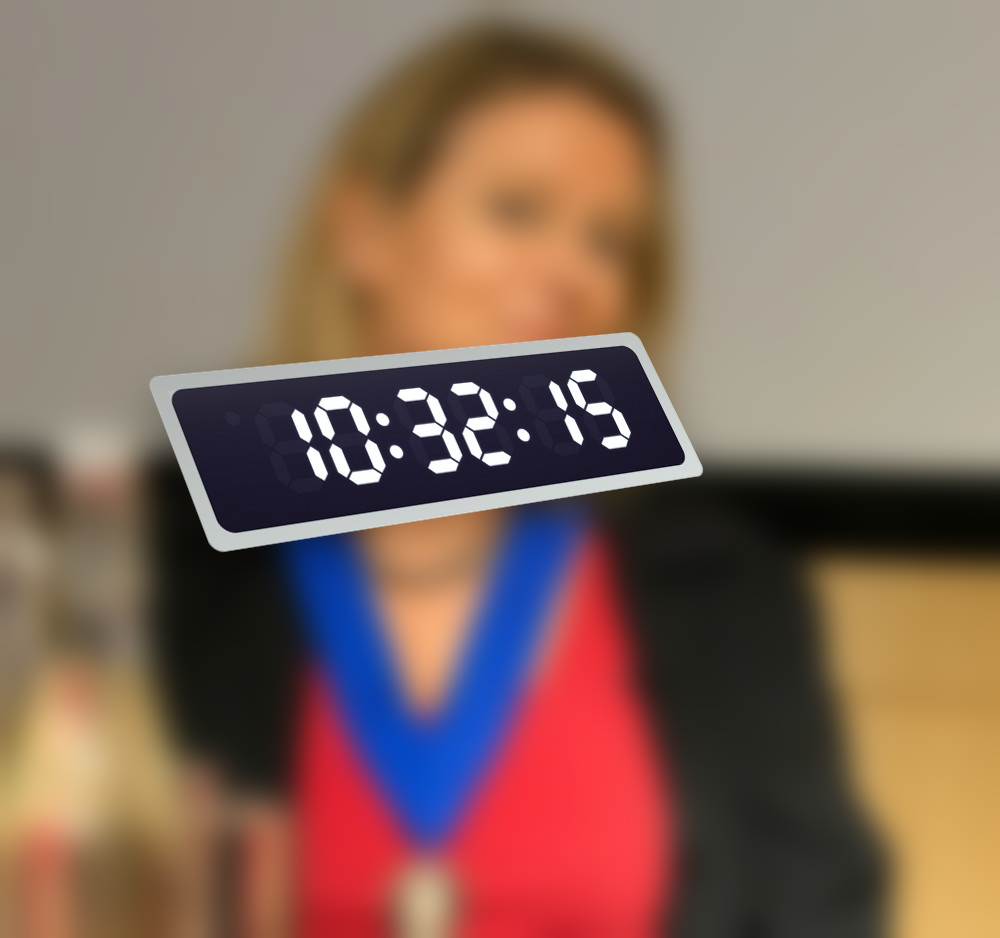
10:32:15
